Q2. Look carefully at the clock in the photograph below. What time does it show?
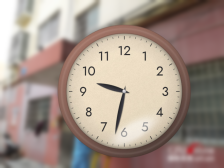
9:32
